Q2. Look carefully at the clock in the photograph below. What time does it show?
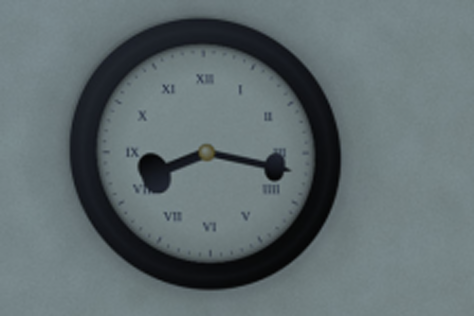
8:17
